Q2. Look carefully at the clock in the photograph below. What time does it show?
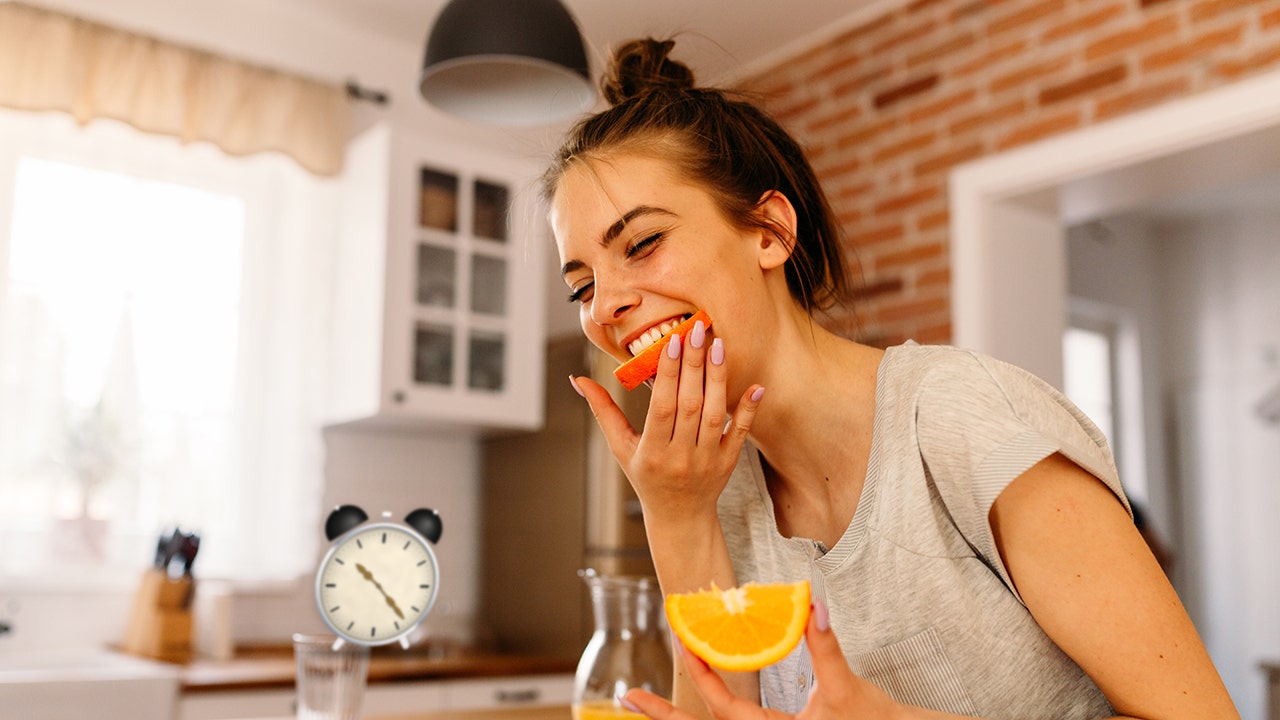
10:23
